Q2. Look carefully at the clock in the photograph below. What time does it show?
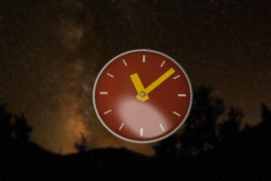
11:08
